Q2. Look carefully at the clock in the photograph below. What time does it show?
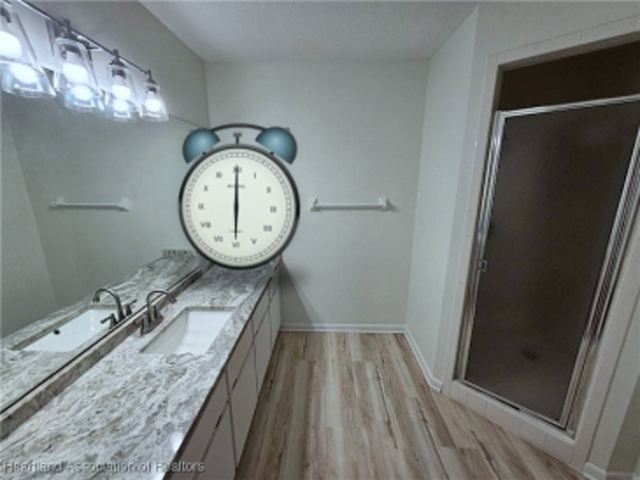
6:00
